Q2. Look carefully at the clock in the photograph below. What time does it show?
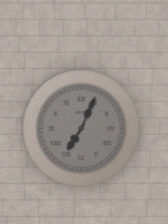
7:04
